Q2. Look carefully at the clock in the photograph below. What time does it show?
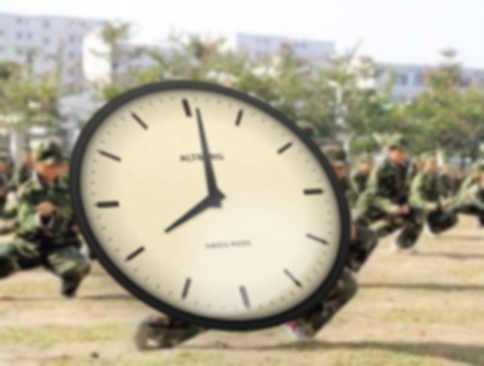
8:01
